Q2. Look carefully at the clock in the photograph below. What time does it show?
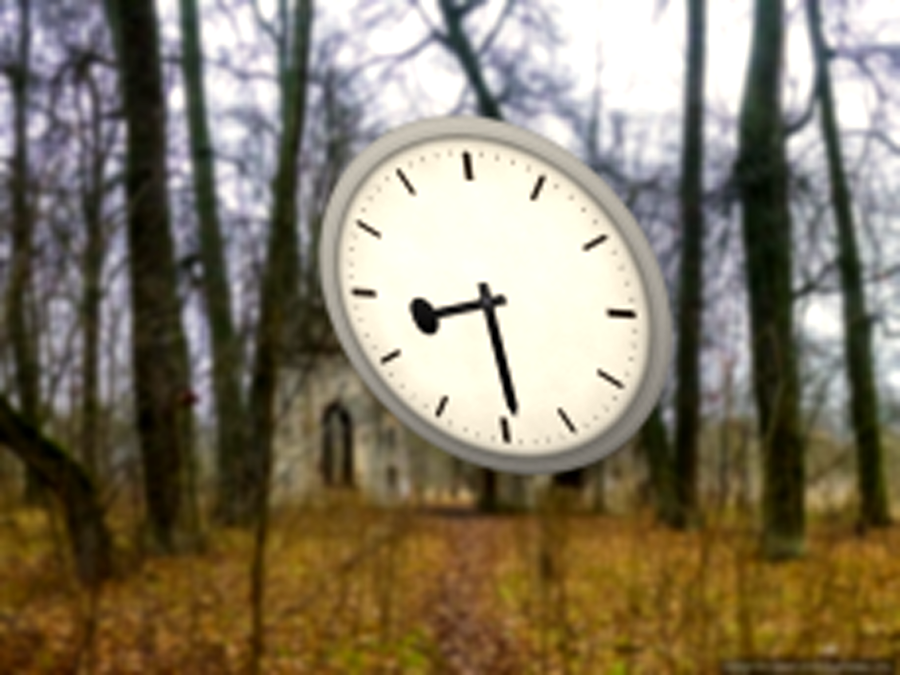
8:29
